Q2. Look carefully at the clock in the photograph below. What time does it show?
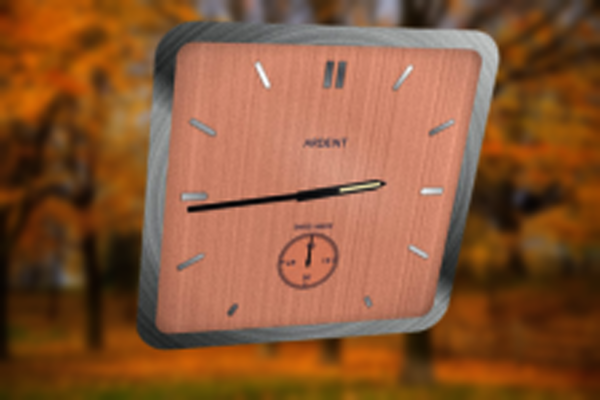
2:44
